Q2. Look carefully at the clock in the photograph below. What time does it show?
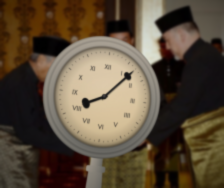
8:07
